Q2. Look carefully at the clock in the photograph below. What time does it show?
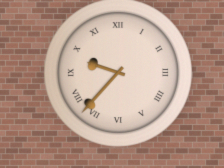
9:37
